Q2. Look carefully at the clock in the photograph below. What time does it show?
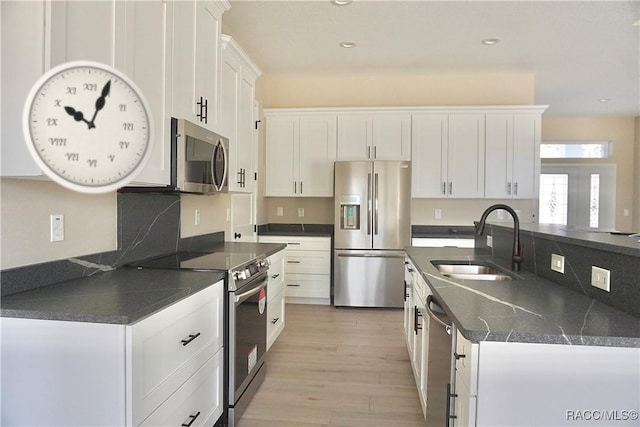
10:04
